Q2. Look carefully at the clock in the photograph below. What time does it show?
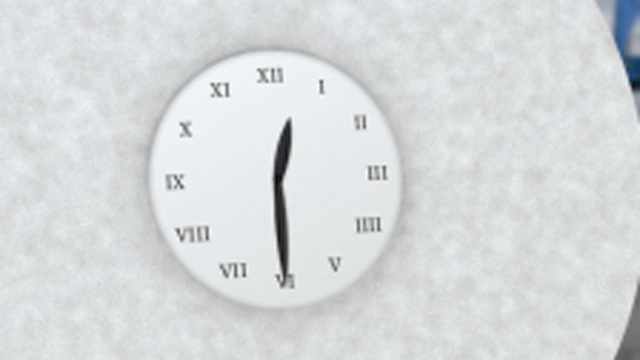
12:30
